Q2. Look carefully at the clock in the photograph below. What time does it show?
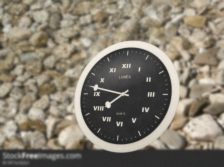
7:47
